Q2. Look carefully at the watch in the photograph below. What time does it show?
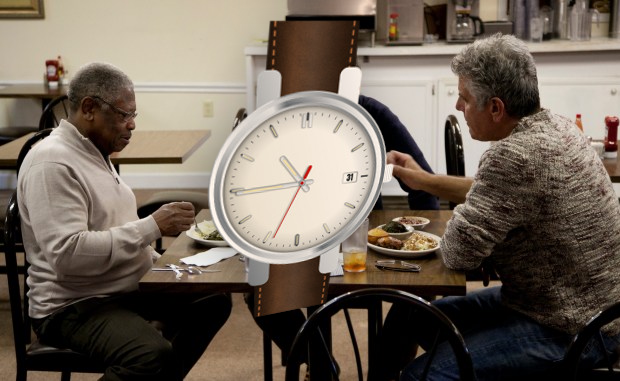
10:44:34
